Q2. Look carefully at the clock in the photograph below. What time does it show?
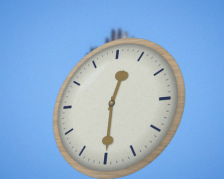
12:30
